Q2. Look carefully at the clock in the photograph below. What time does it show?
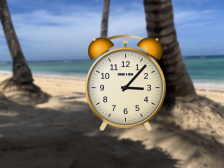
3:07
